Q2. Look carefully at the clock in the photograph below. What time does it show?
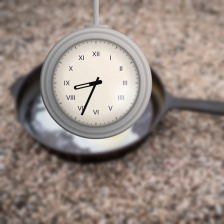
8:34
